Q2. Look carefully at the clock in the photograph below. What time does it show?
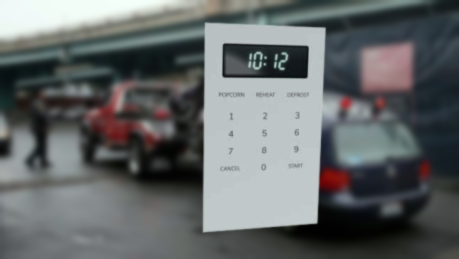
10:12
